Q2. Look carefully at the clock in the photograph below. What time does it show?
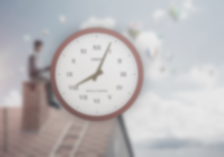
8:04
